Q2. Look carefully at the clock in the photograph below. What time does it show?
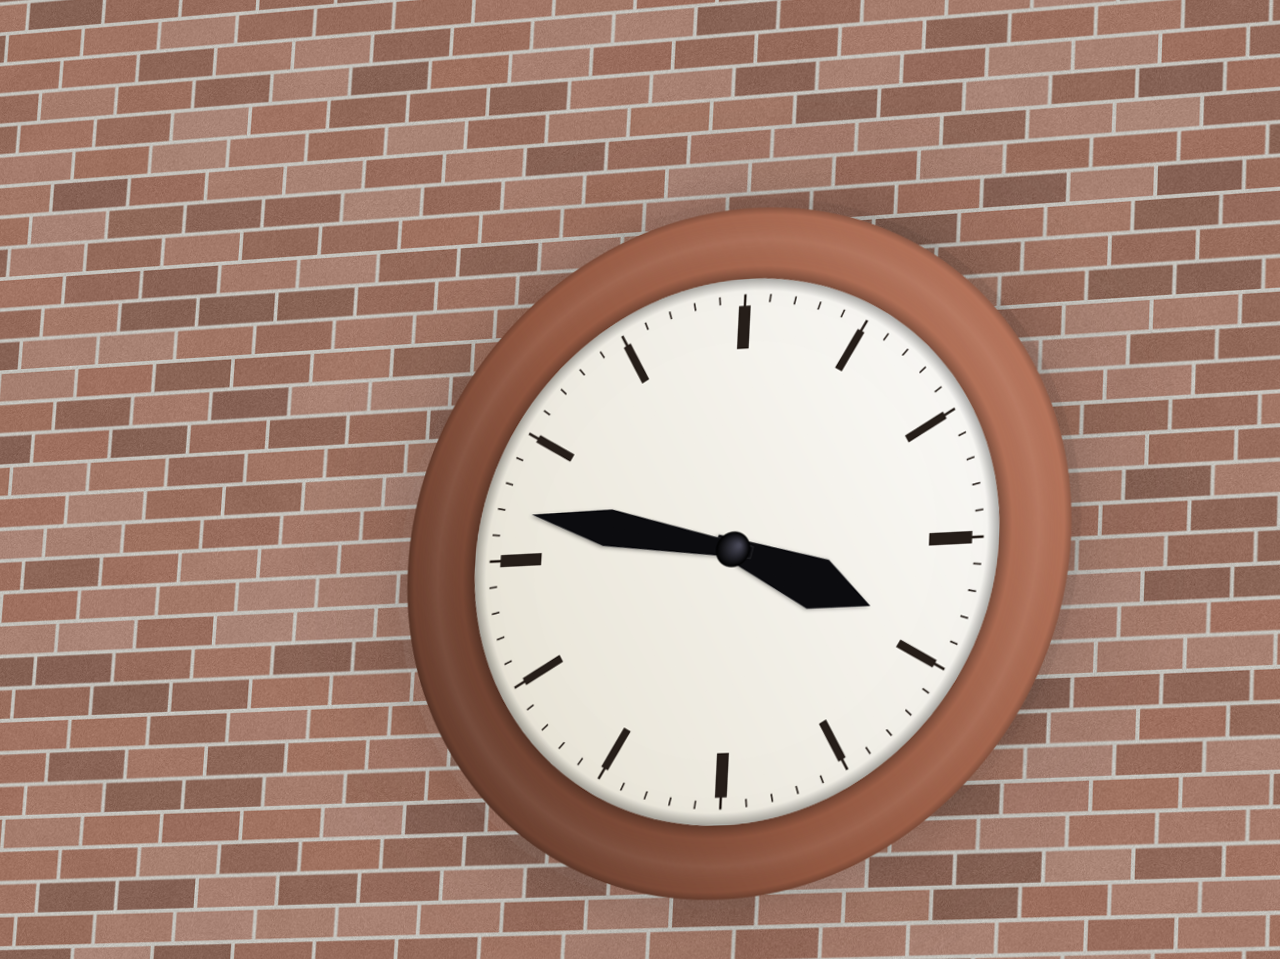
3:47
